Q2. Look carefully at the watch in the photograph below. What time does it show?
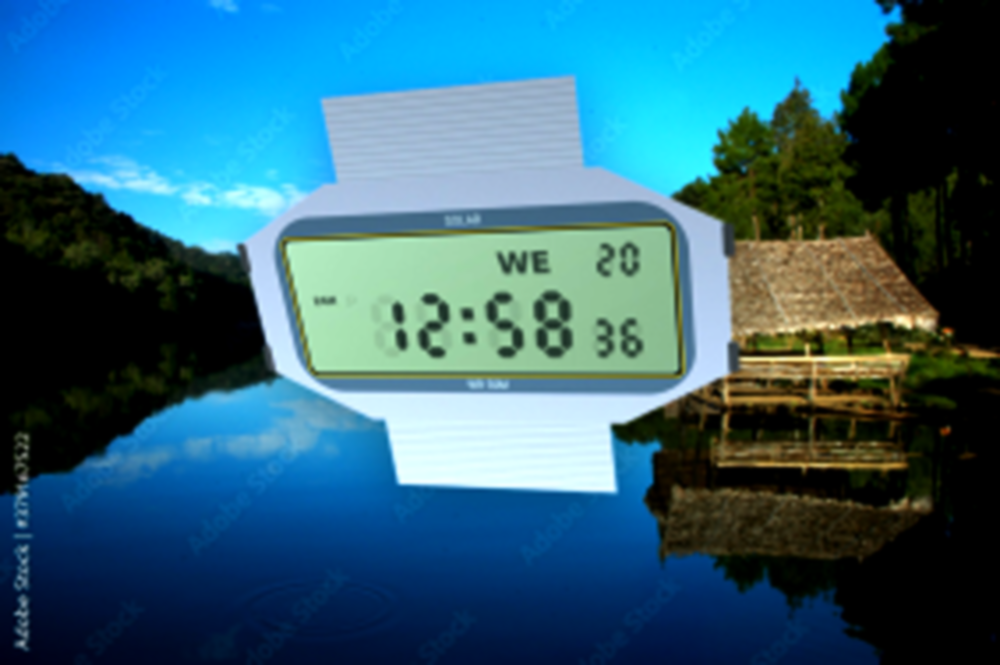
12:58:36
